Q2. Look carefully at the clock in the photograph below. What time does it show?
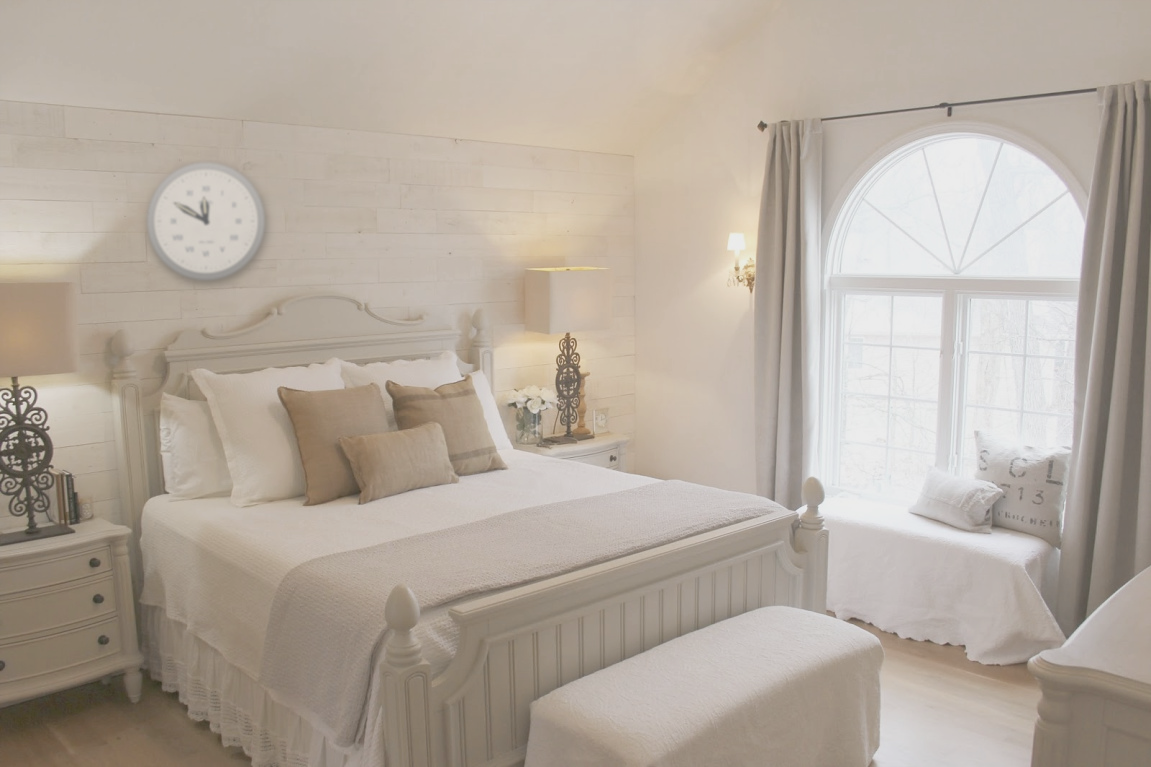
11:50
